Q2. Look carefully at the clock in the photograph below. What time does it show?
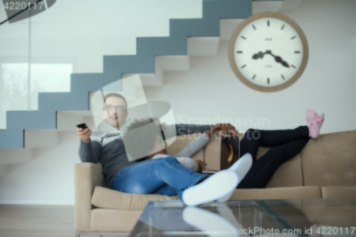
8:21
